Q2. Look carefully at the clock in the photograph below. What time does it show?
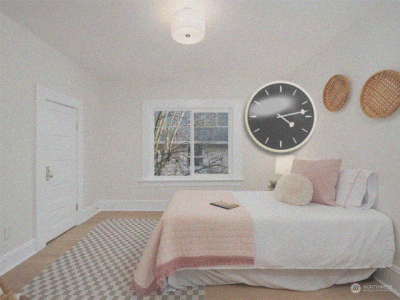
4:13
